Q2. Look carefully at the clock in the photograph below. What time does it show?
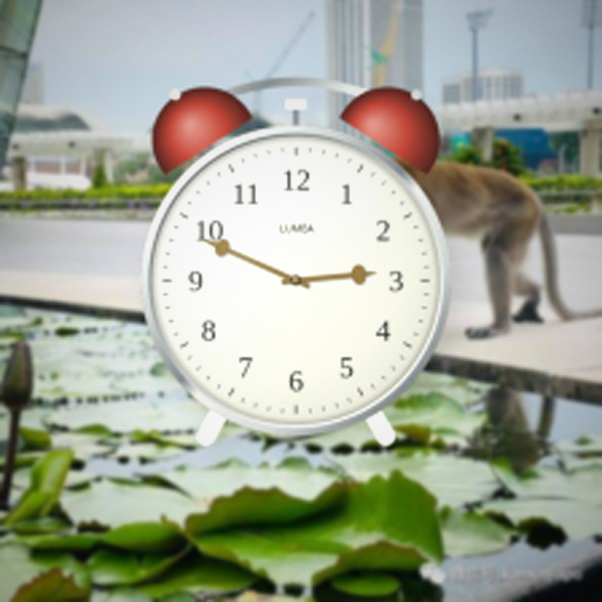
2:49
